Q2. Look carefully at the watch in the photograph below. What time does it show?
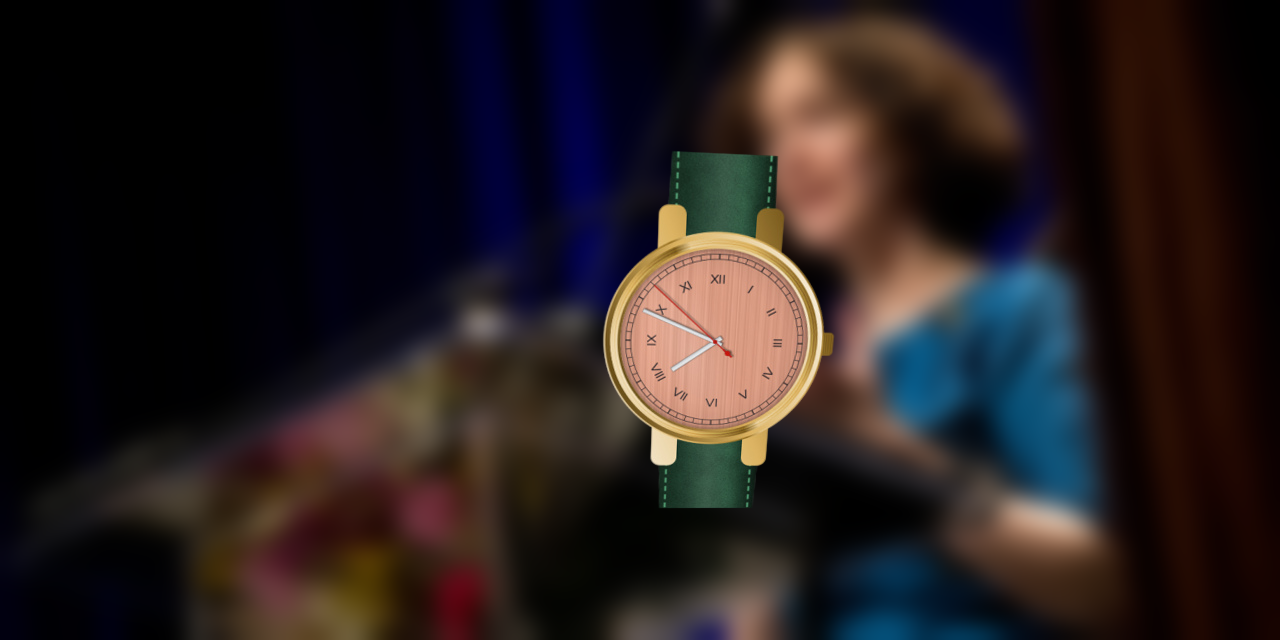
7:48:52
